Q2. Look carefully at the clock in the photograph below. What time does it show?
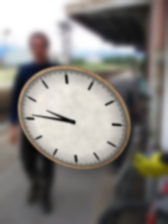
9:46
